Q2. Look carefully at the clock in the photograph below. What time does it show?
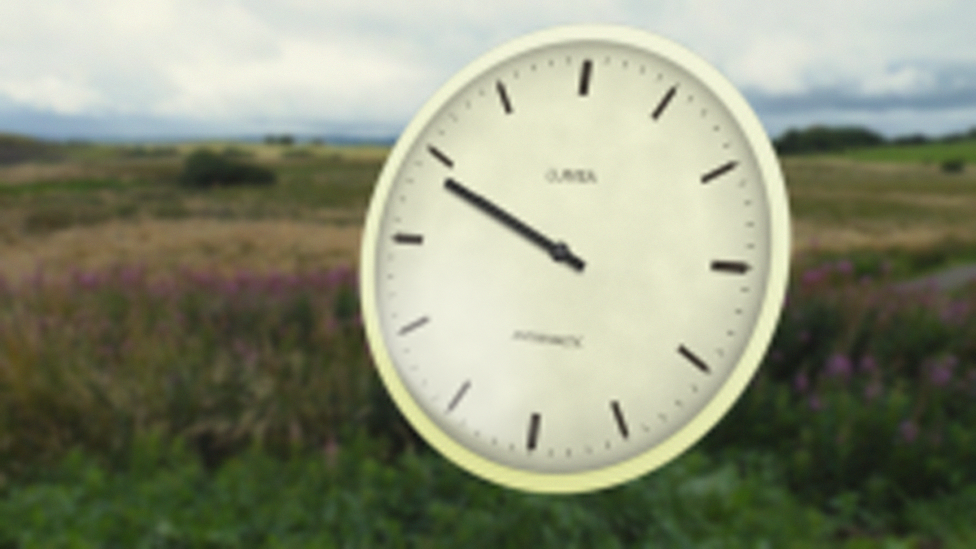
9:49
